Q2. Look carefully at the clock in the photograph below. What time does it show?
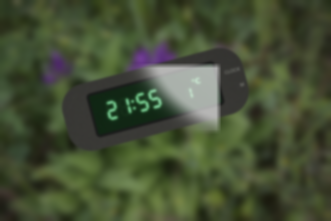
21:55
